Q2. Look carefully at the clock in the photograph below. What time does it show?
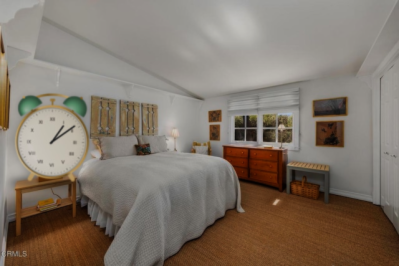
1:09
